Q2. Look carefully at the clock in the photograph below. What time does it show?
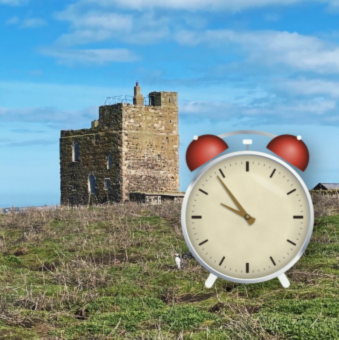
9:54
